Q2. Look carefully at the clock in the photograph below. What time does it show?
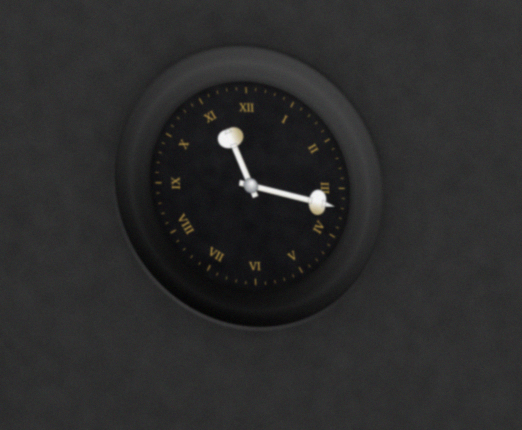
11:17
